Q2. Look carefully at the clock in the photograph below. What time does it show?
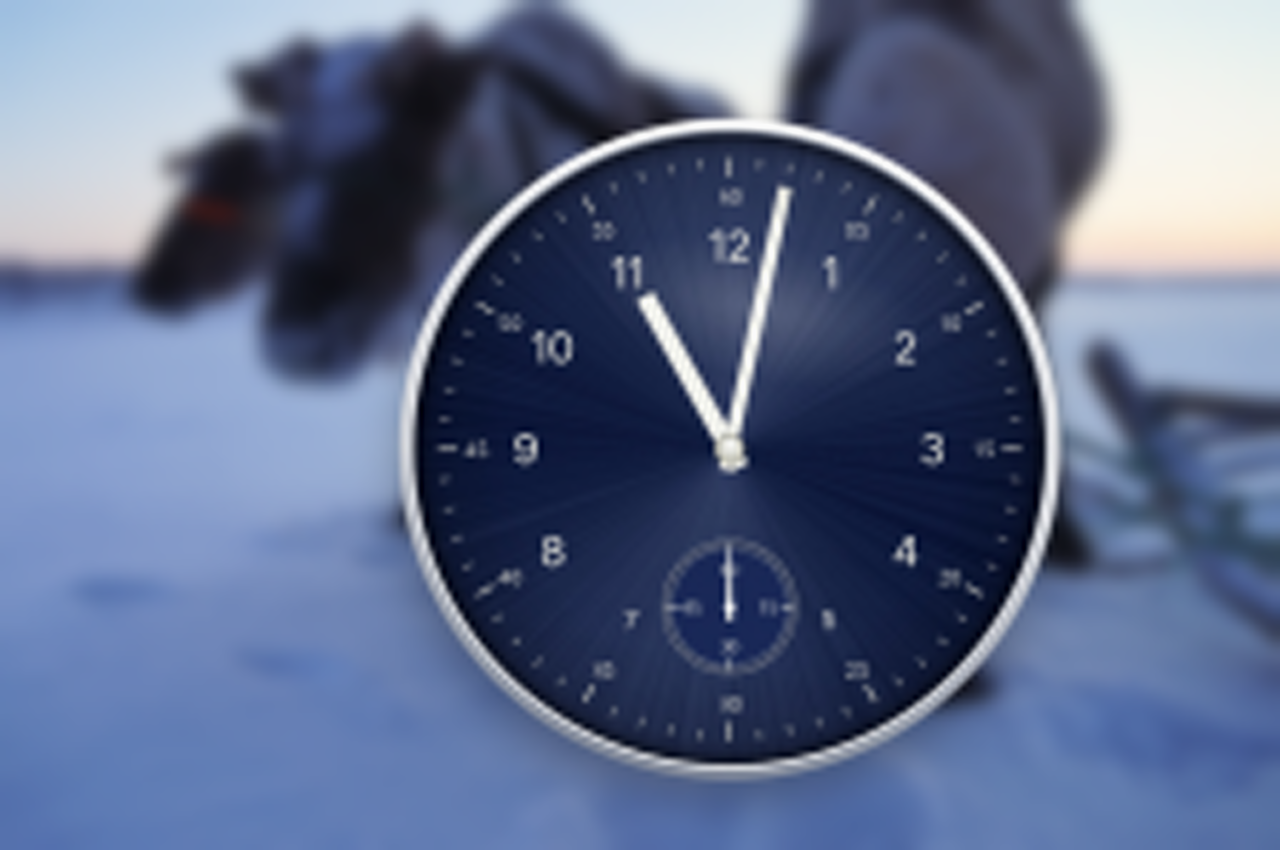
11:02
